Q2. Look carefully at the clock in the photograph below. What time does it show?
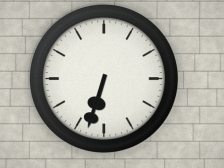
6:33
